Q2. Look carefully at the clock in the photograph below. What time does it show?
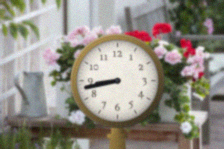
8:43
